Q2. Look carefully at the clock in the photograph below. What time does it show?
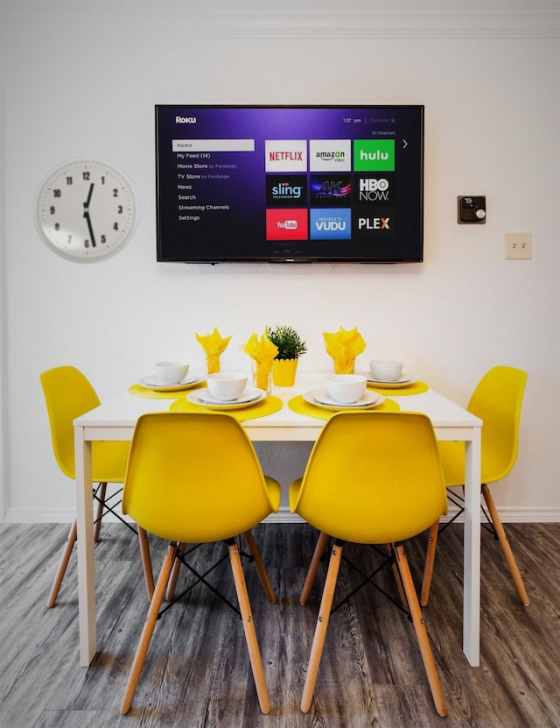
12:28
